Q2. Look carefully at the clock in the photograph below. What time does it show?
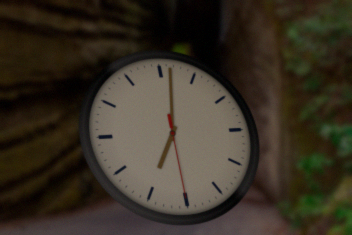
7:01:30
